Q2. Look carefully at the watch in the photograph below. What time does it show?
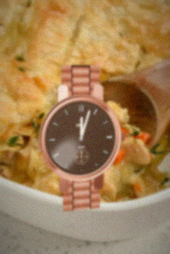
12:03
